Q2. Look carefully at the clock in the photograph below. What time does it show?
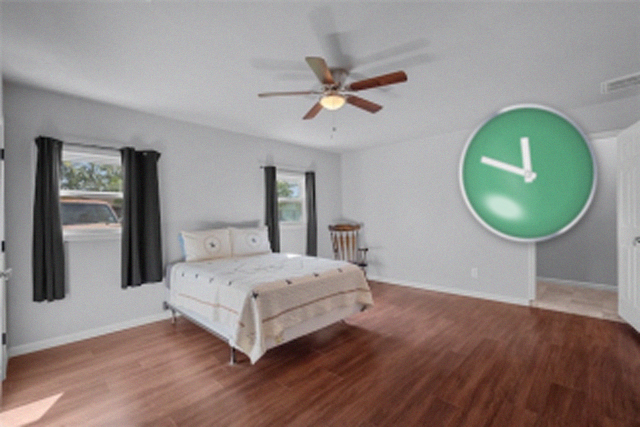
11:48
